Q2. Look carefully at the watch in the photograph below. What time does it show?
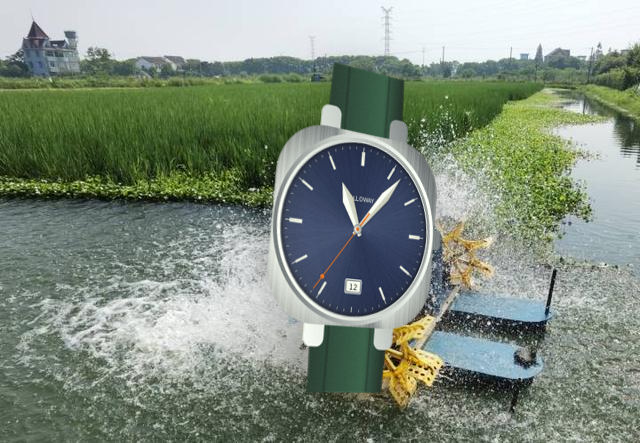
11:06:36
